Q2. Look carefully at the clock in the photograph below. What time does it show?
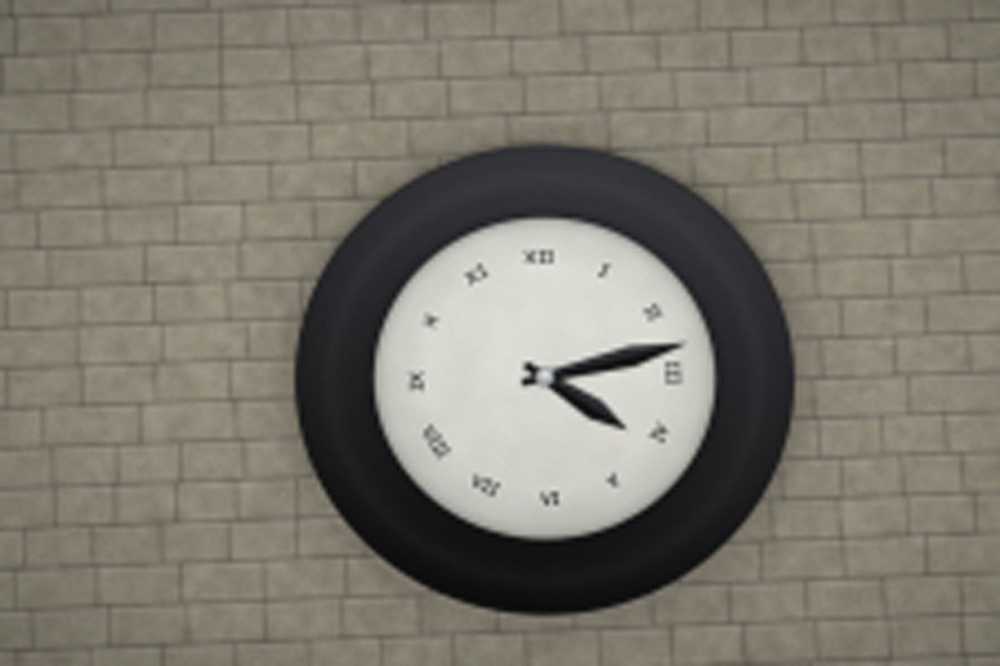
4:13
